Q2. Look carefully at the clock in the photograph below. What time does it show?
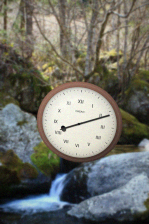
8:11
